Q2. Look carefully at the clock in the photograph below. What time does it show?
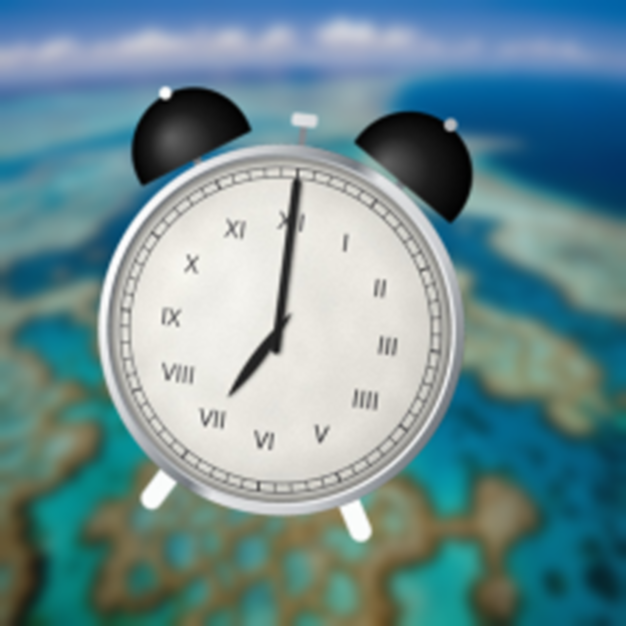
7:00
